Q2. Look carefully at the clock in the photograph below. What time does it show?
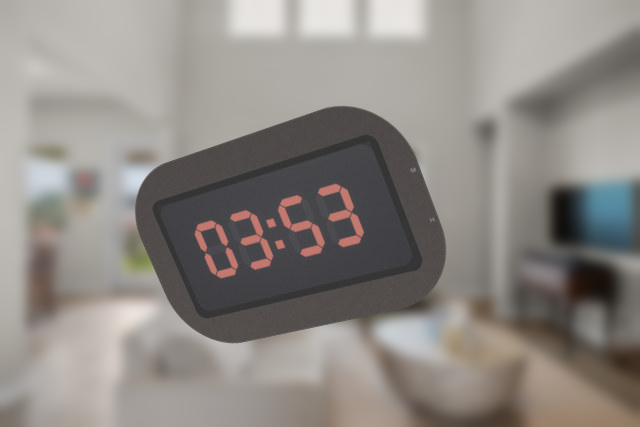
3:53
